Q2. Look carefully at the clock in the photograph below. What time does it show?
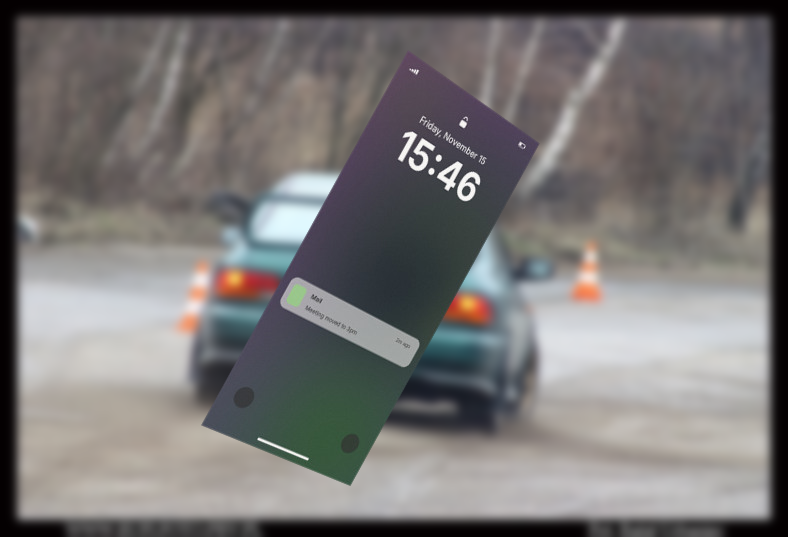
15:46
